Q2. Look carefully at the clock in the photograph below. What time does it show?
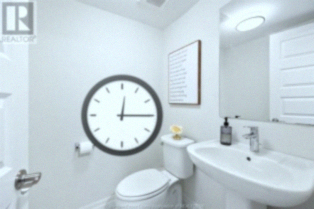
12:15
